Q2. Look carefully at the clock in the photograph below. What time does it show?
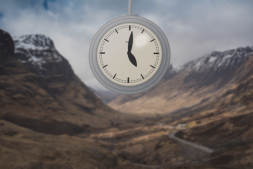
5:01
